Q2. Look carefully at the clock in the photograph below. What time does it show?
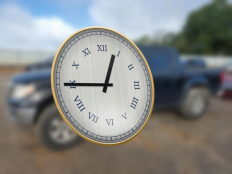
12:45
